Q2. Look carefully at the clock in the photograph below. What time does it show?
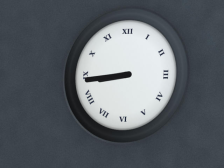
8:44
